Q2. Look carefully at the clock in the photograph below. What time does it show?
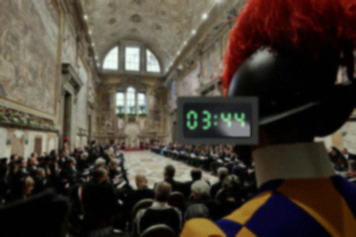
3:44
